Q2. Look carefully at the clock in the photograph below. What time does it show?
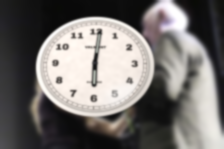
6:01
